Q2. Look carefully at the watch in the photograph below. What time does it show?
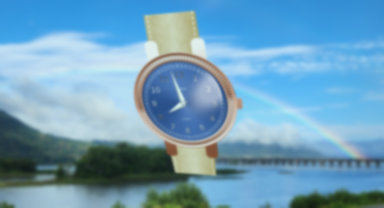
7:58
